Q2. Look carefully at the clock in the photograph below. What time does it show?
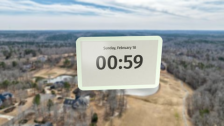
0:59
